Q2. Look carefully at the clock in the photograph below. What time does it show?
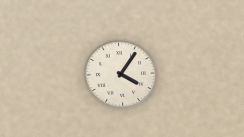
4:06
